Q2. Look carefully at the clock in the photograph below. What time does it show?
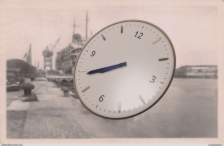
7:39
